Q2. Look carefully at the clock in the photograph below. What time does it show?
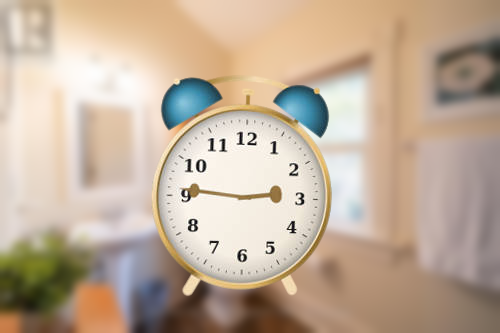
2:46
